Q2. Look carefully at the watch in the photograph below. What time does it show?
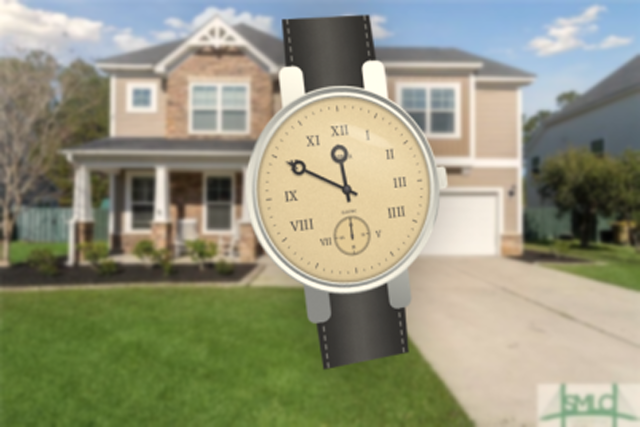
11:50
